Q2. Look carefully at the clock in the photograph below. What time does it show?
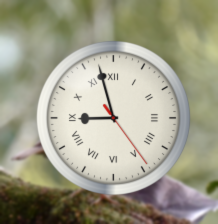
8:57:24
